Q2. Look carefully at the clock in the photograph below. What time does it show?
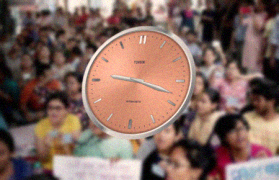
9:18
